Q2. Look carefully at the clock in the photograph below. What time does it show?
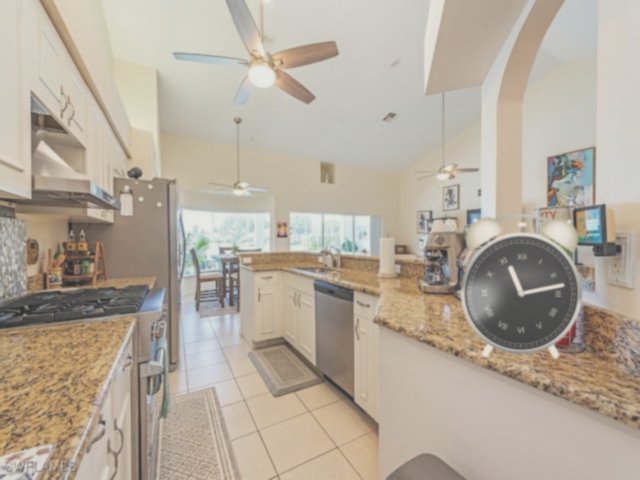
11:13
